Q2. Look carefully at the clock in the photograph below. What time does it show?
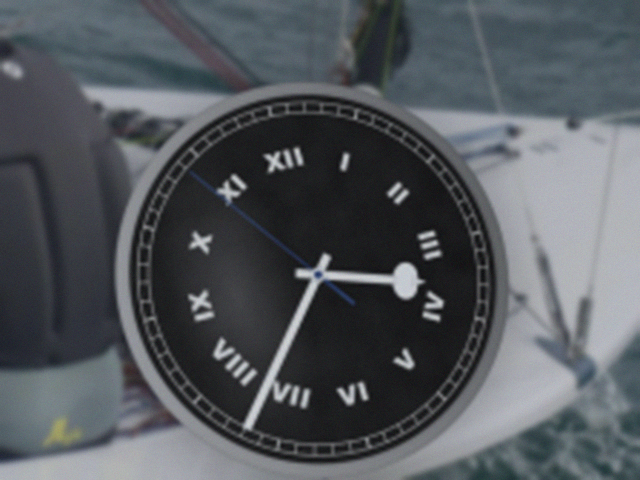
3:36:54
